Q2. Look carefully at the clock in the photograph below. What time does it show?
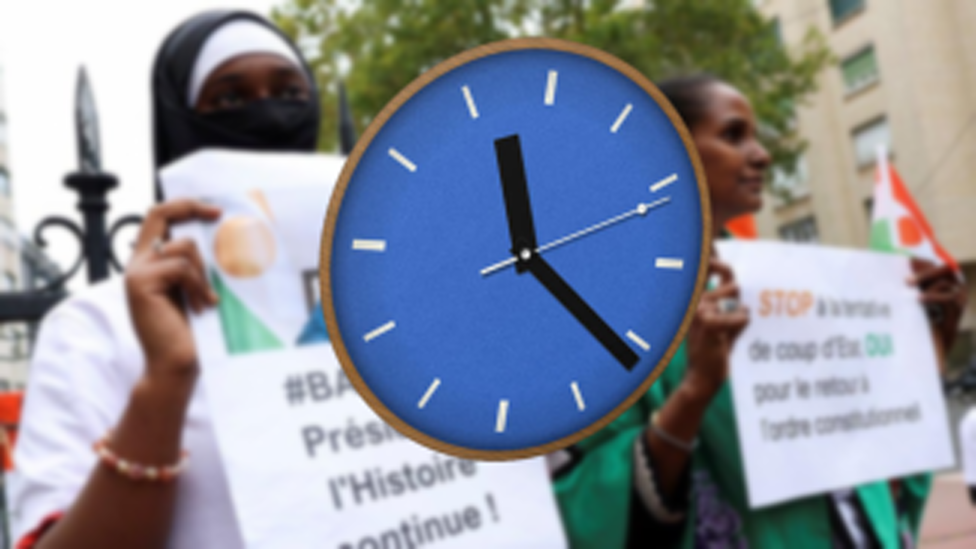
11:21:11
